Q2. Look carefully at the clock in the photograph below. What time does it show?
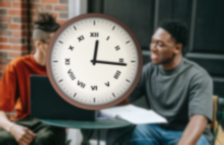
12:16
